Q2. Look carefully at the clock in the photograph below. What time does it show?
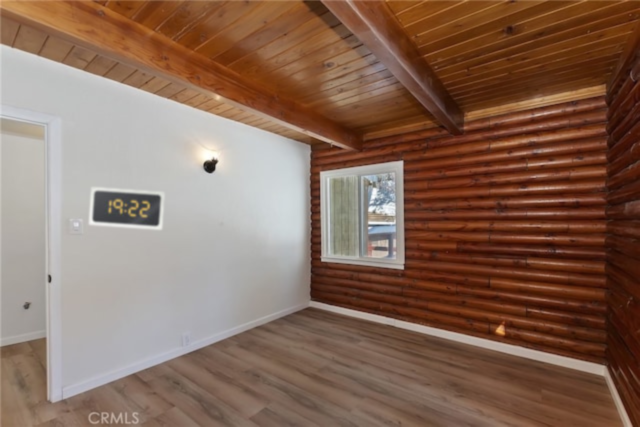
19:22
